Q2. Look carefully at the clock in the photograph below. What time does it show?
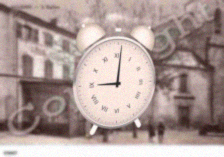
9:01
